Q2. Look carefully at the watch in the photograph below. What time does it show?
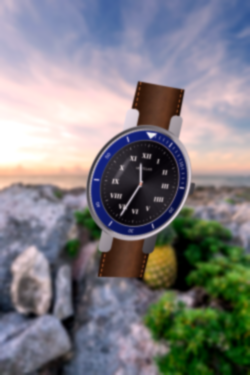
11:34
